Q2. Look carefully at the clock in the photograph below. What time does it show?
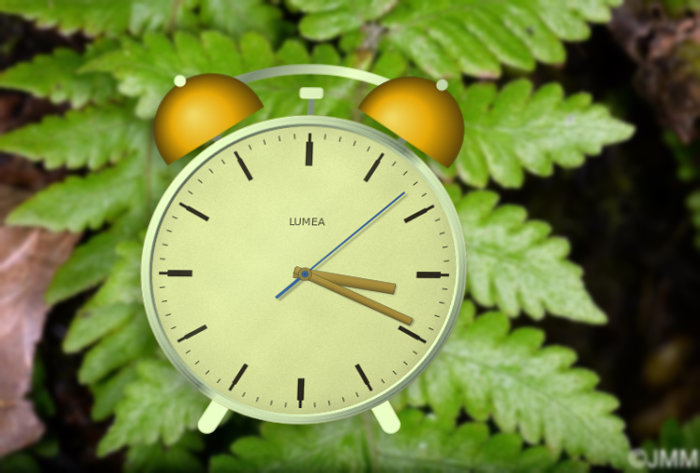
3:19:08
